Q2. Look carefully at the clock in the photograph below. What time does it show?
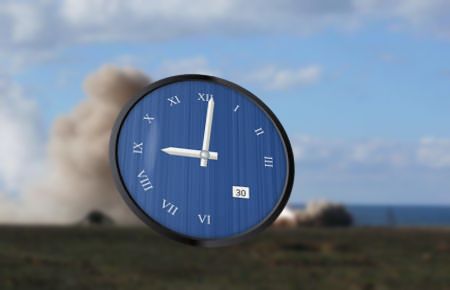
9:01
